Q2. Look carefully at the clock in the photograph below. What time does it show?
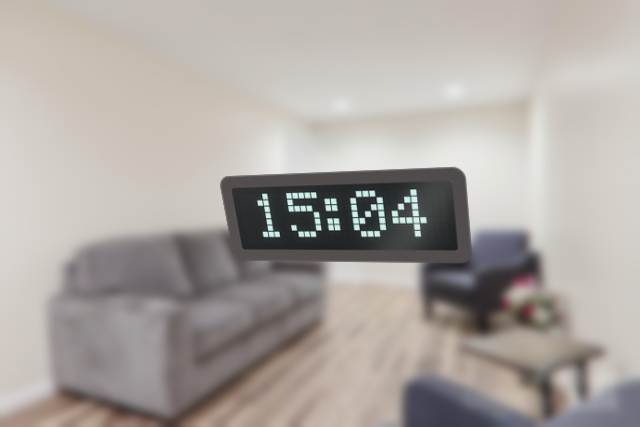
15:04
